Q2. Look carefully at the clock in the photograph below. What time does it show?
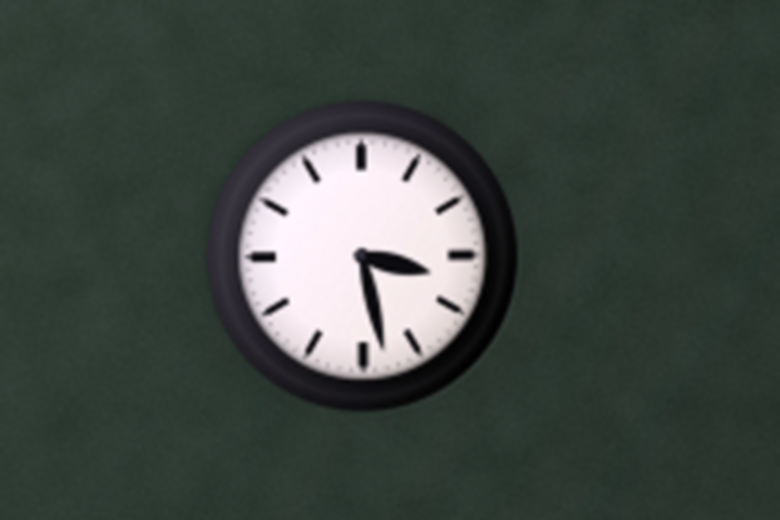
3:28
